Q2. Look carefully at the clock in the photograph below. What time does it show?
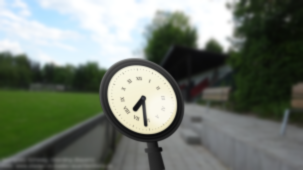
7:31
